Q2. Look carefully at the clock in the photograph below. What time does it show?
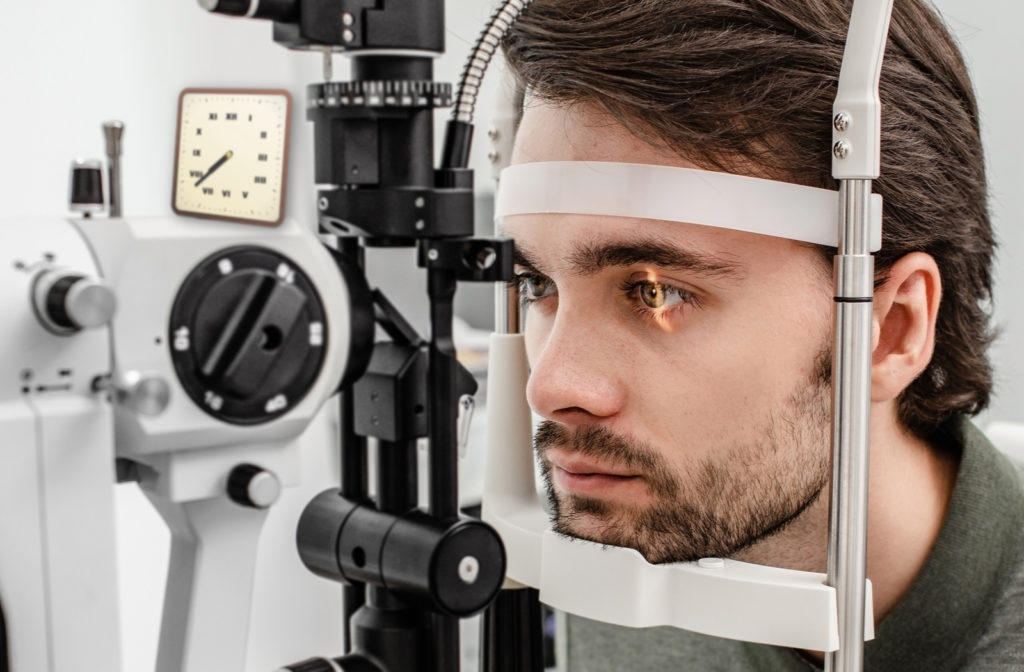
7:38
